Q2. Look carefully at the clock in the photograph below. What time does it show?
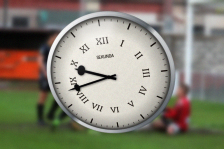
9:43
